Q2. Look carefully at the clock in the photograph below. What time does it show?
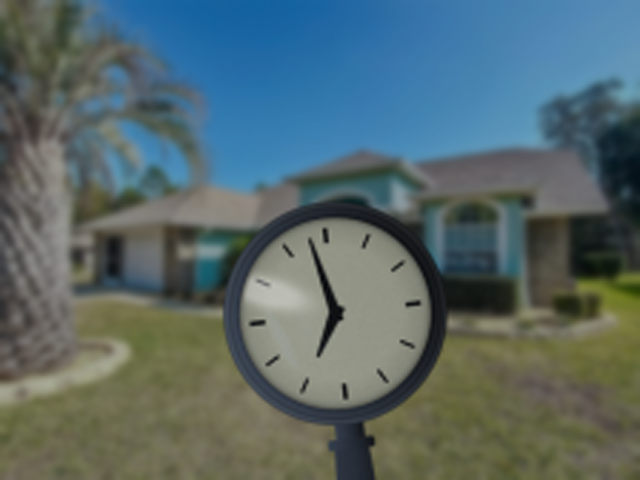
6:58
